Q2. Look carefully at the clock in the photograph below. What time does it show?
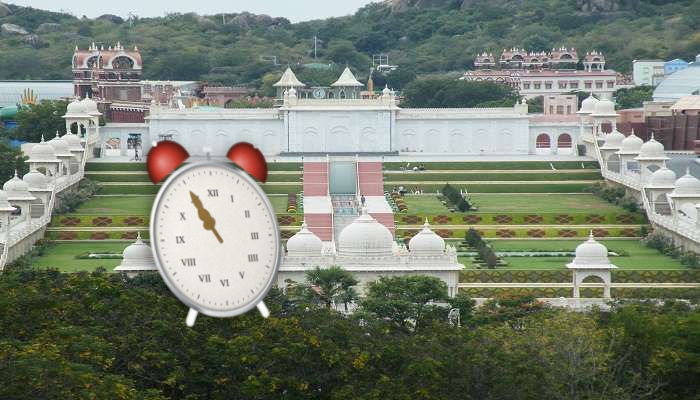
10:55
